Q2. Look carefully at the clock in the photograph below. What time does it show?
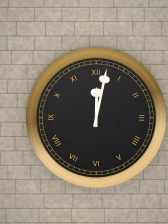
12:02
